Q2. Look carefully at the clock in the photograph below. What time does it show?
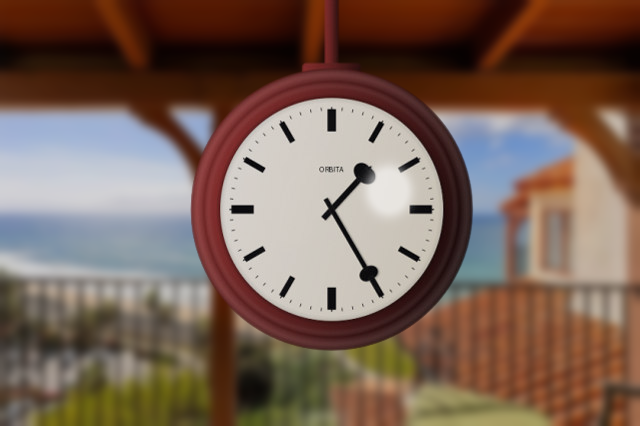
1:25
